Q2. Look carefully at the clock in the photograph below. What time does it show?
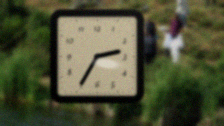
2:35
